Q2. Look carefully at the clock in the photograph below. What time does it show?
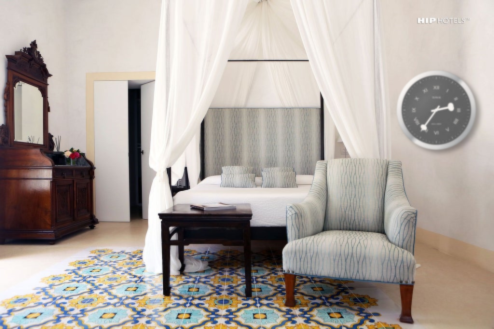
2:36
